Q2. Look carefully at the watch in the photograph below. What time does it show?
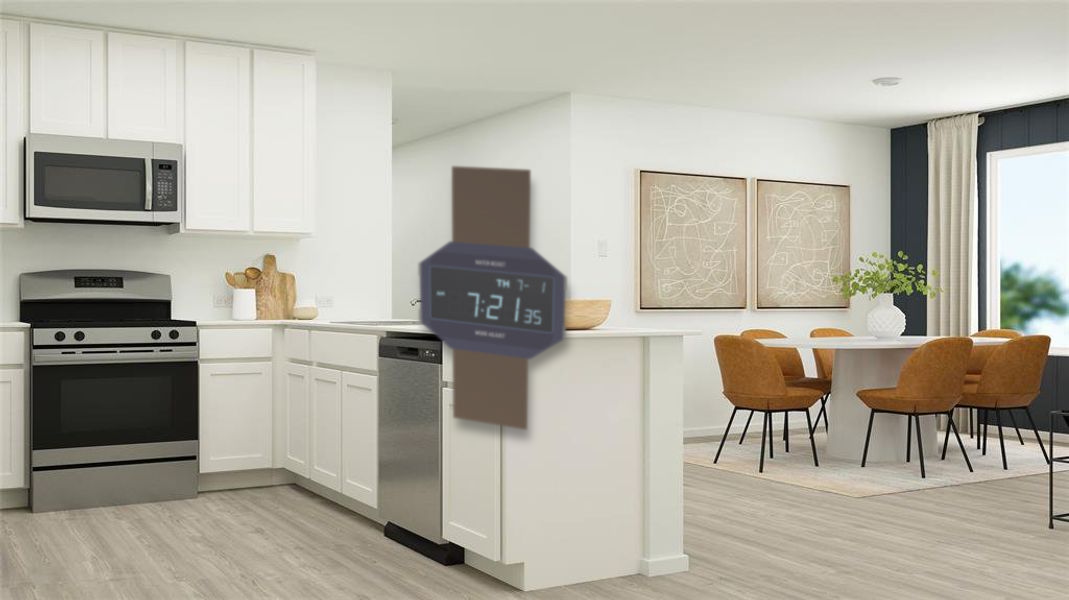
7:21:35
